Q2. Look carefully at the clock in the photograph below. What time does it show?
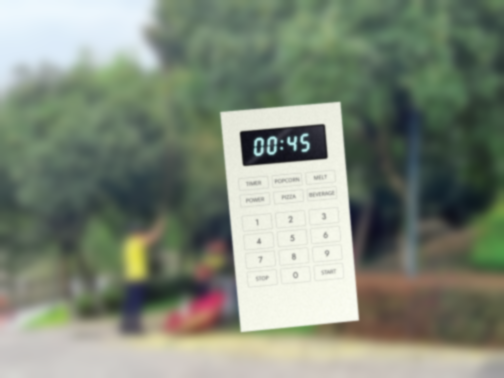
0:45
